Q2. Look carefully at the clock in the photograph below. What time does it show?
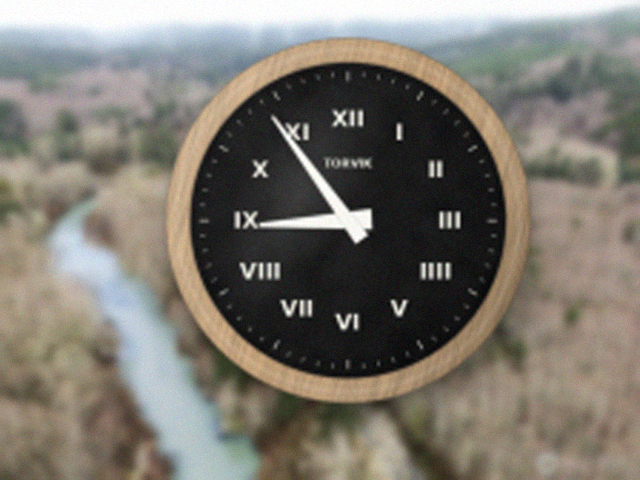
8:54
